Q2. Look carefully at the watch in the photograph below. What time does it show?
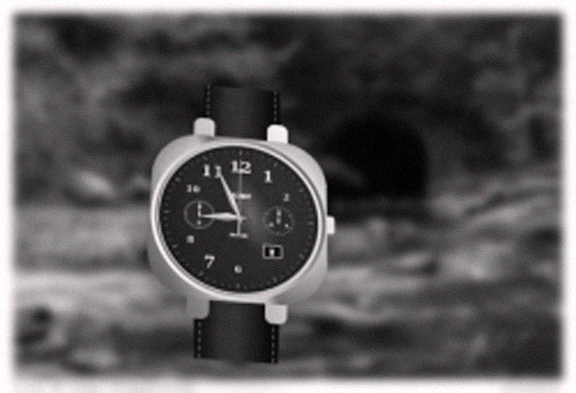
8:56
